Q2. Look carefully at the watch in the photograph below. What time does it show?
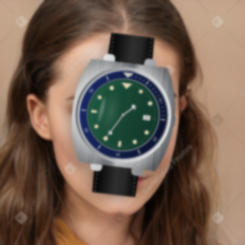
1:35
